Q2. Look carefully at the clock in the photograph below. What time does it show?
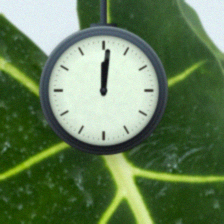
12:01
